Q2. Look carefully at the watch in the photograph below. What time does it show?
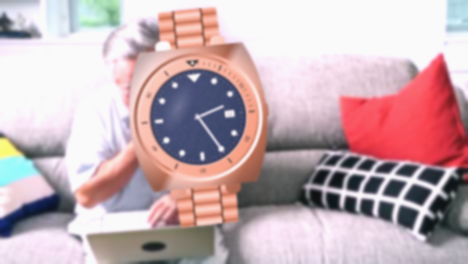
2:25
